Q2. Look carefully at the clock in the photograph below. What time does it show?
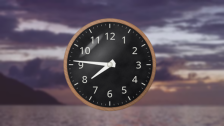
7:46
